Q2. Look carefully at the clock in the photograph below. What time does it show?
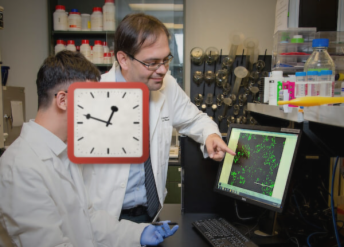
12:48
